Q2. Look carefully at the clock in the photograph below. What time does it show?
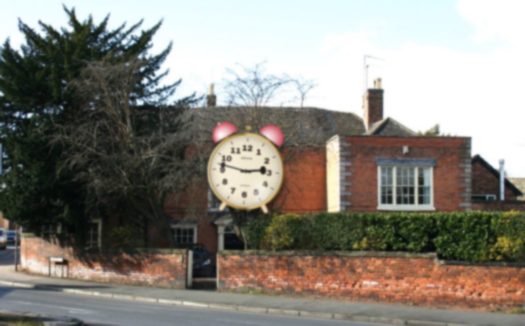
2:47
